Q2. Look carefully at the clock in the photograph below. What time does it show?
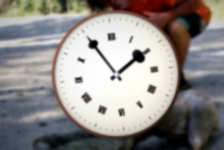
1:55
